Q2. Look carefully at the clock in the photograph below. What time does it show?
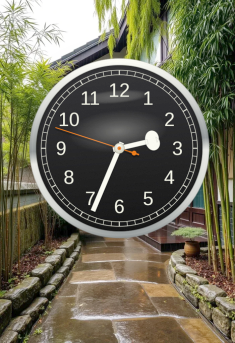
2:33:48
